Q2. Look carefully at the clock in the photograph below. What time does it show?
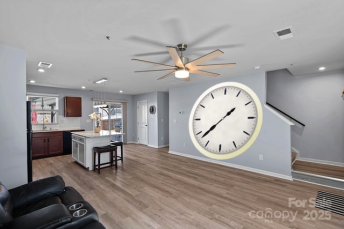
1:38
